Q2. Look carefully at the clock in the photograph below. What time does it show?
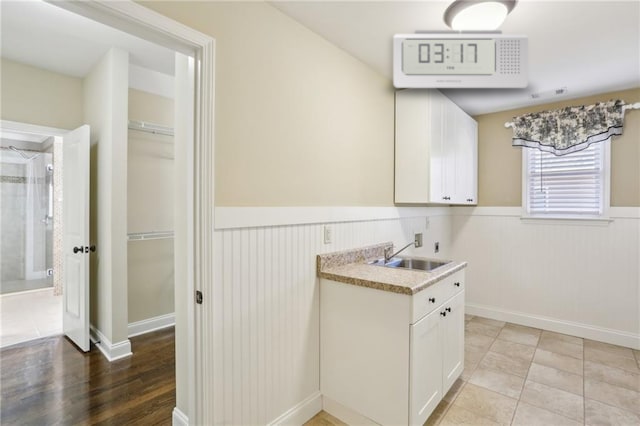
3:17
